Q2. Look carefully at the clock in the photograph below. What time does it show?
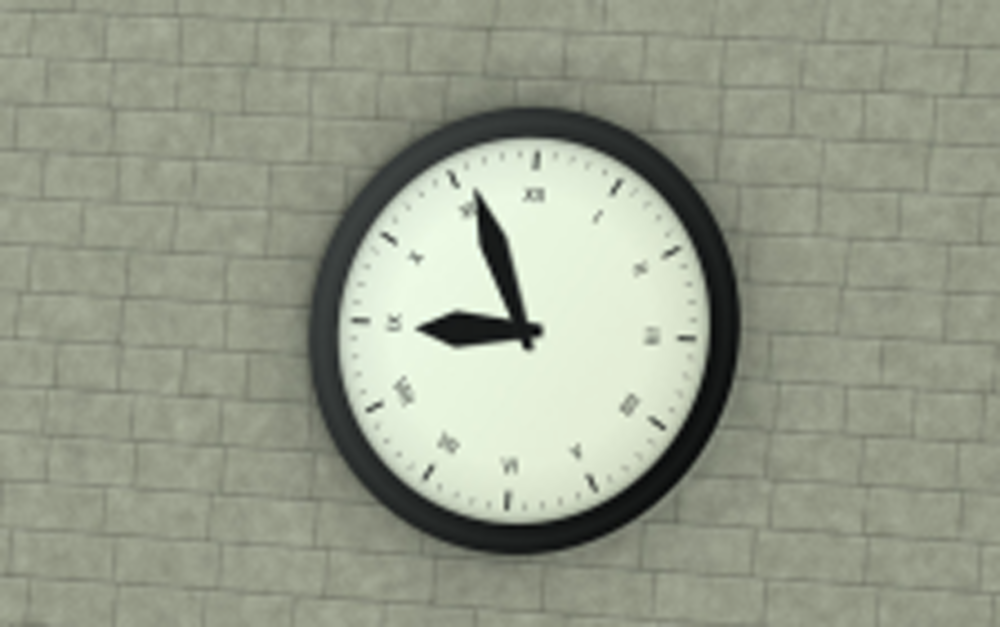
8:56
